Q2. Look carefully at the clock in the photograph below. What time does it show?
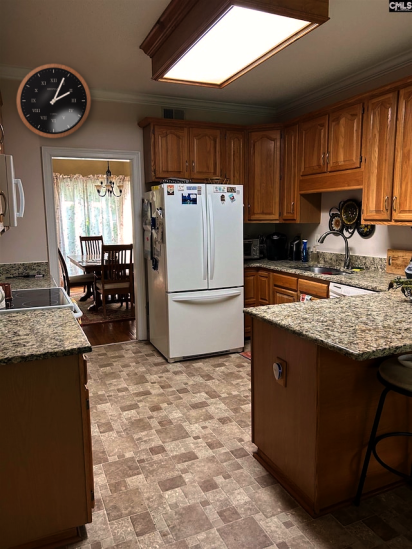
2:04
